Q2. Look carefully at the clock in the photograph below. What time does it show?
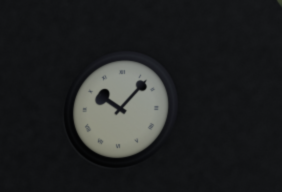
10:07
